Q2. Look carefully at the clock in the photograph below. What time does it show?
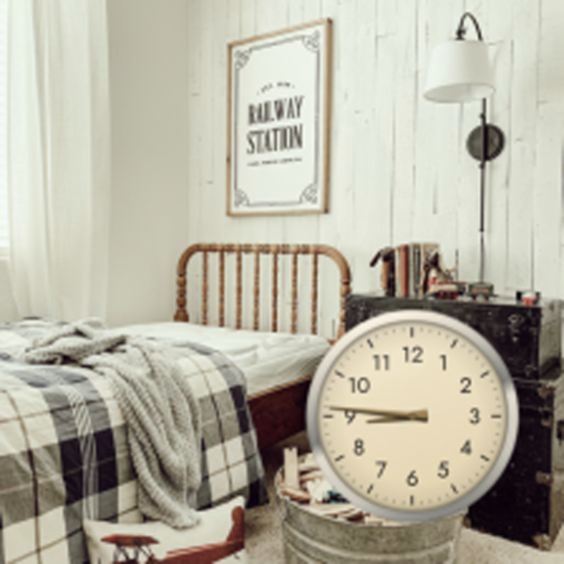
8:46
